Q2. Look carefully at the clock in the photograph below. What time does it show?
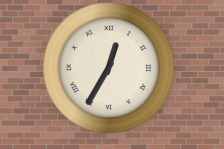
12:35
